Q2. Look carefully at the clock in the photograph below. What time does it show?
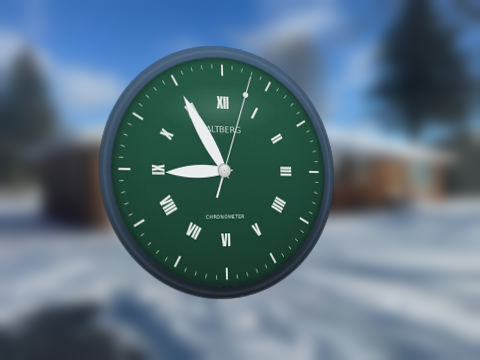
8:55:03
